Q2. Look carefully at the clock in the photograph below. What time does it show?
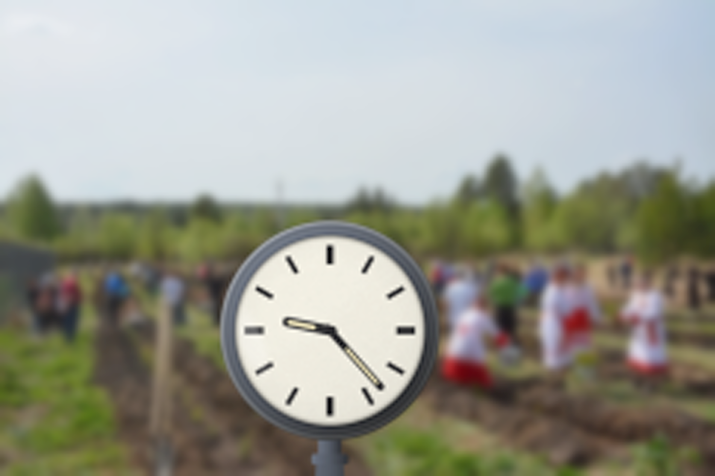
9:23
